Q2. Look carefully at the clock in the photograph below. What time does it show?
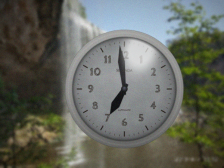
6:59
